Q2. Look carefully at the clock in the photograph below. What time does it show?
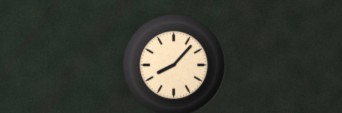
8:07
